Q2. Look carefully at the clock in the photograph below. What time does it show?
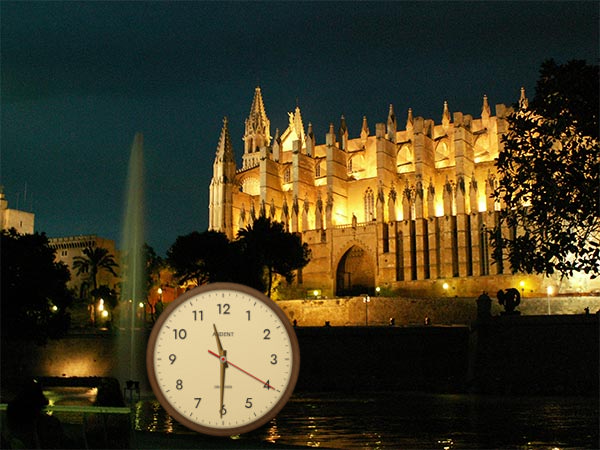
11:30:20
